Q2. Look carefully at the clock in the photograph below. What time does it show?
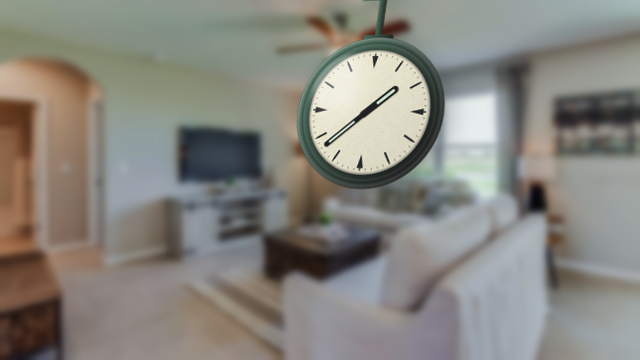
1:38
